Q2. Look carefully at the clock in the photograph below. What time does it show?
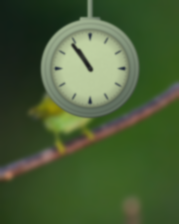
10:54
